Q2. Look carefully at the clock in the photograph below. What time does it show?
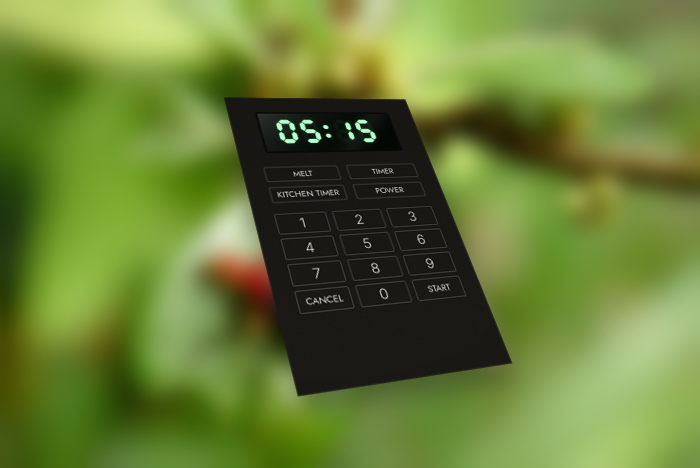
5:15
